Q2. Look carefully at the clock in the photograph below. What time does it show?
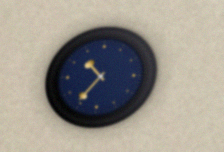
10:36
